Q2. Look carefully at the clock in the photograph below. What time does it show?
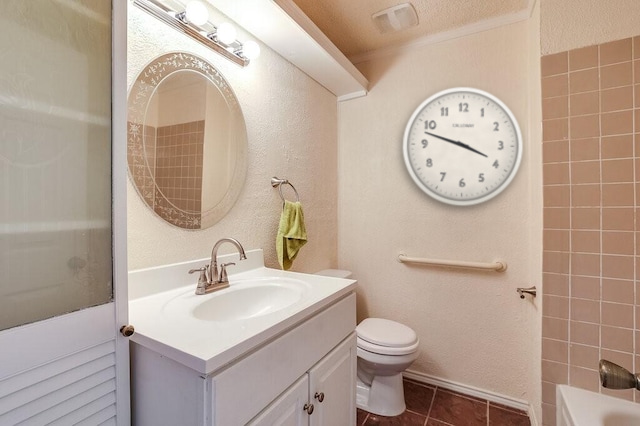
3:48
